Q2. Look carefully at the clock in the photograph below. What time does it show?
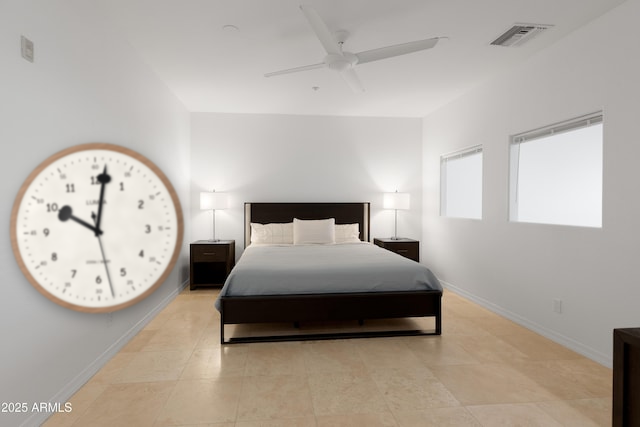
10:01:28
